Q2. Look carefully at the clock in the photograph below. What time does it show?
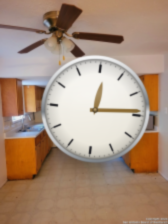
12:14
